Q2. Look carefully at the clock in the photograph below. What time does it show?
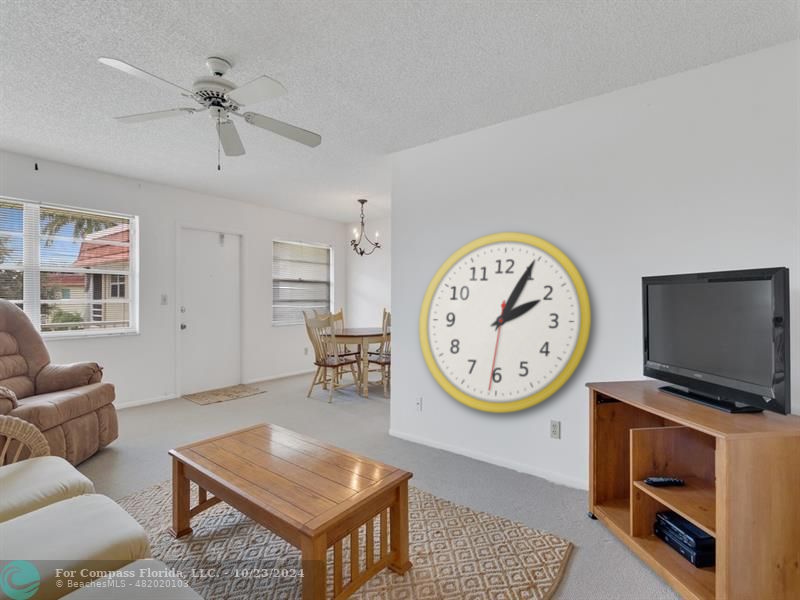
2:04:31
